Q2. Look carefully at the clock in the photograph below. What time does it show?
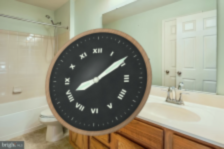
8:09
